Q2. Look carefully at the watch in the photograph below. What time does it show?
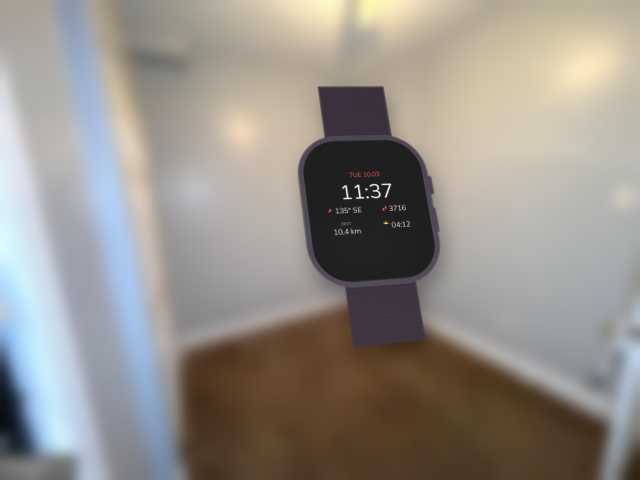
11:37
